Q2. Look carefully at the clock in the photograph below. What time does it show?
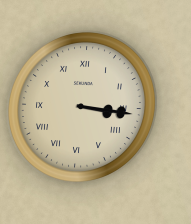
3:16
